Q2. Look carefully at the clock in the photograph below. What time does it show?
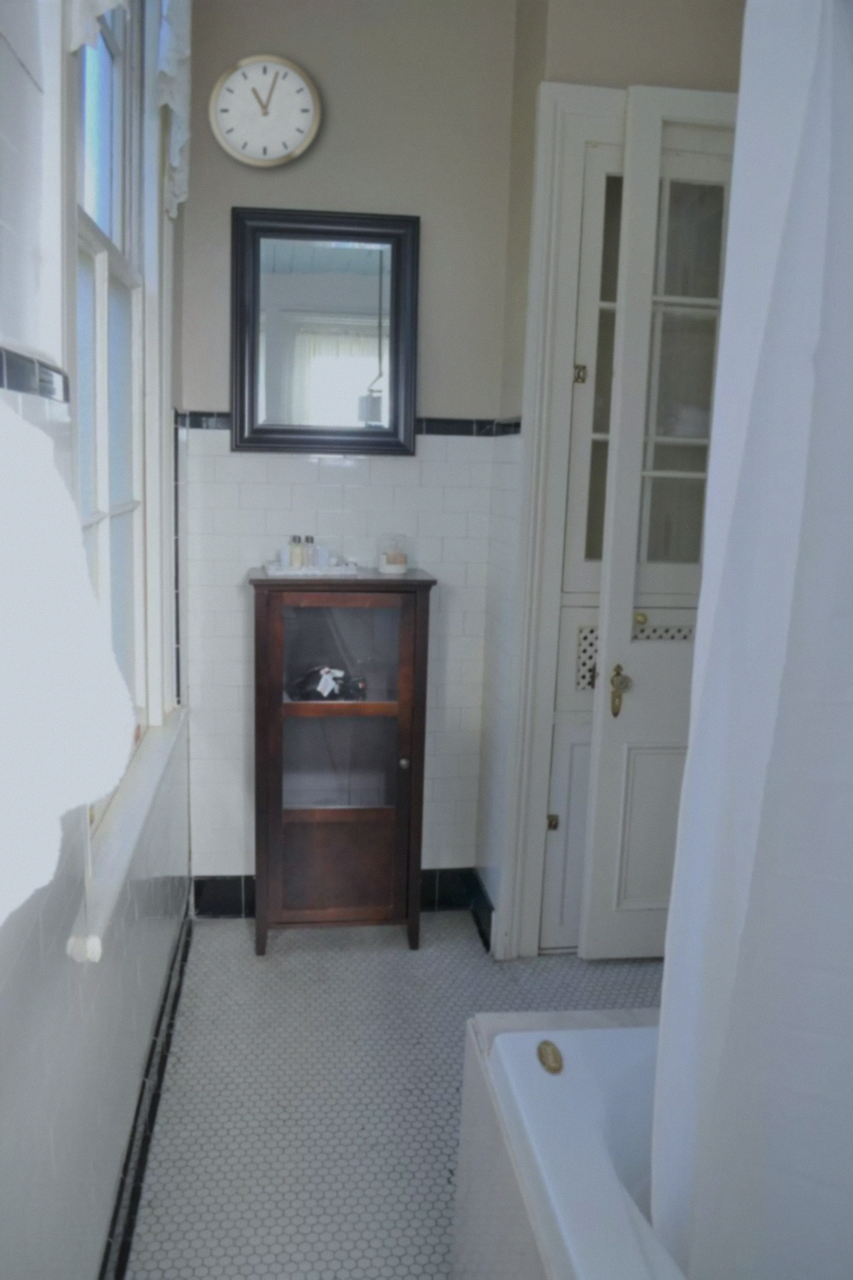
11:03
